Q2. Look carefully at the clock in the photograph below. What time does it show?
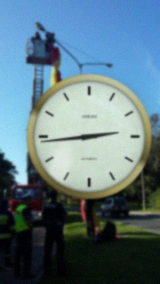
2:44
